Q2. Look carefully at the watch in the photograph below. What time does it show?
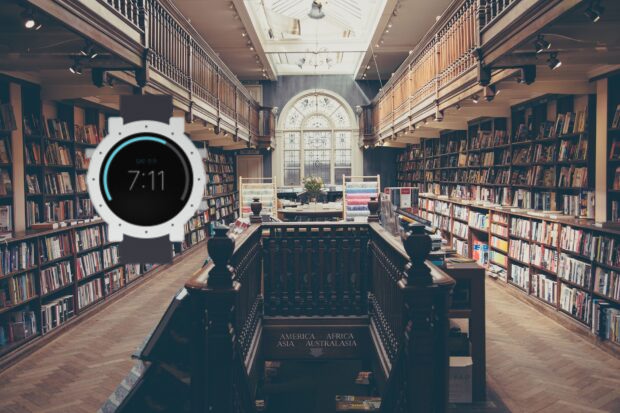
7:11
